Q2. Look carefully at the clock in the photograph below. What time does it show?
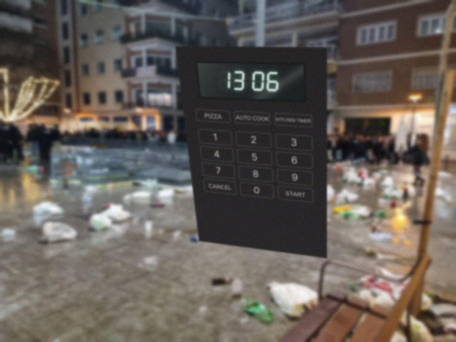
13:06
